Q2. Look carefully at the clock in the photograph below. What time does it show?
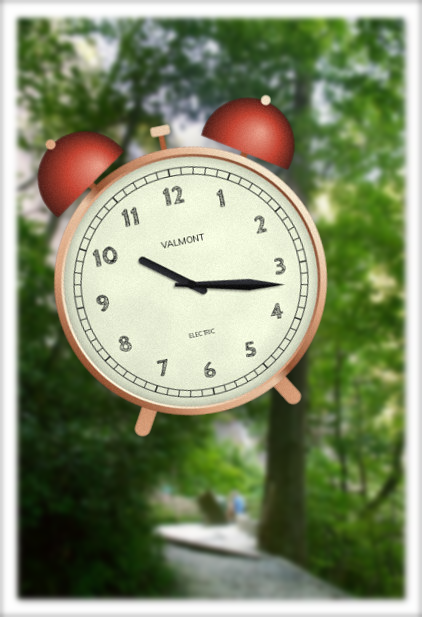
10:17
